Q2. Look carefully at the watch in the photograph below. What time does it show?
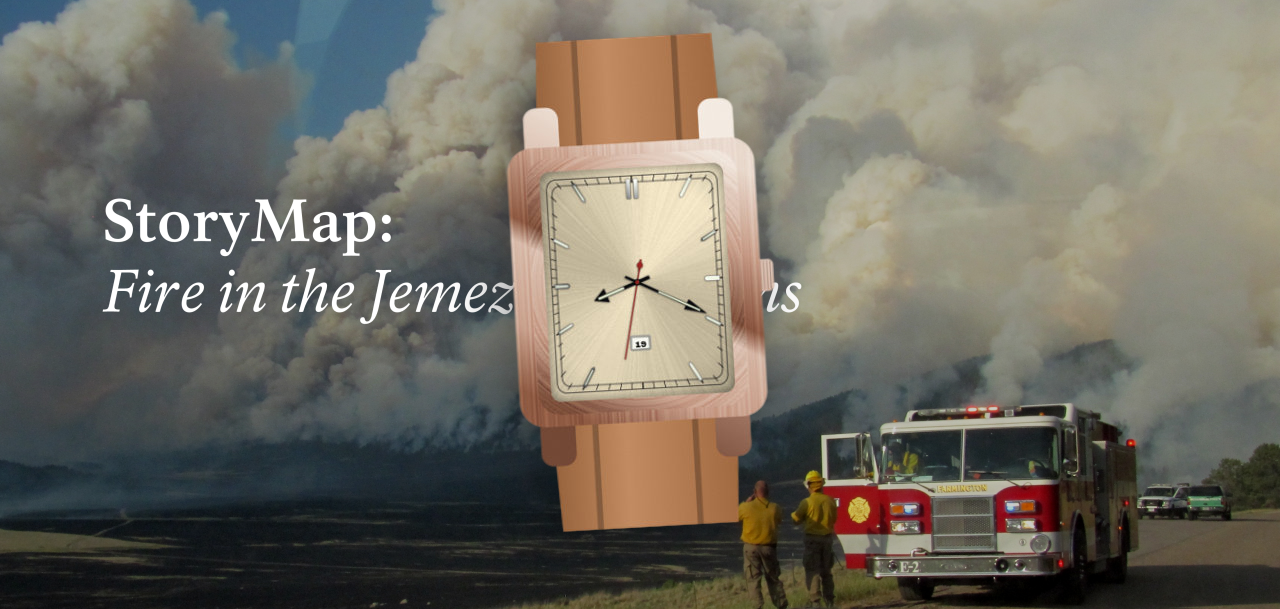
8:19:32
